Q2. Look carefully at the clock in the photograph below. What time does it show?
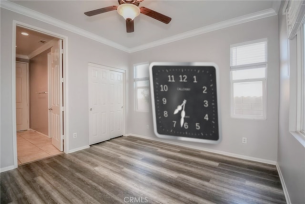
7:32
